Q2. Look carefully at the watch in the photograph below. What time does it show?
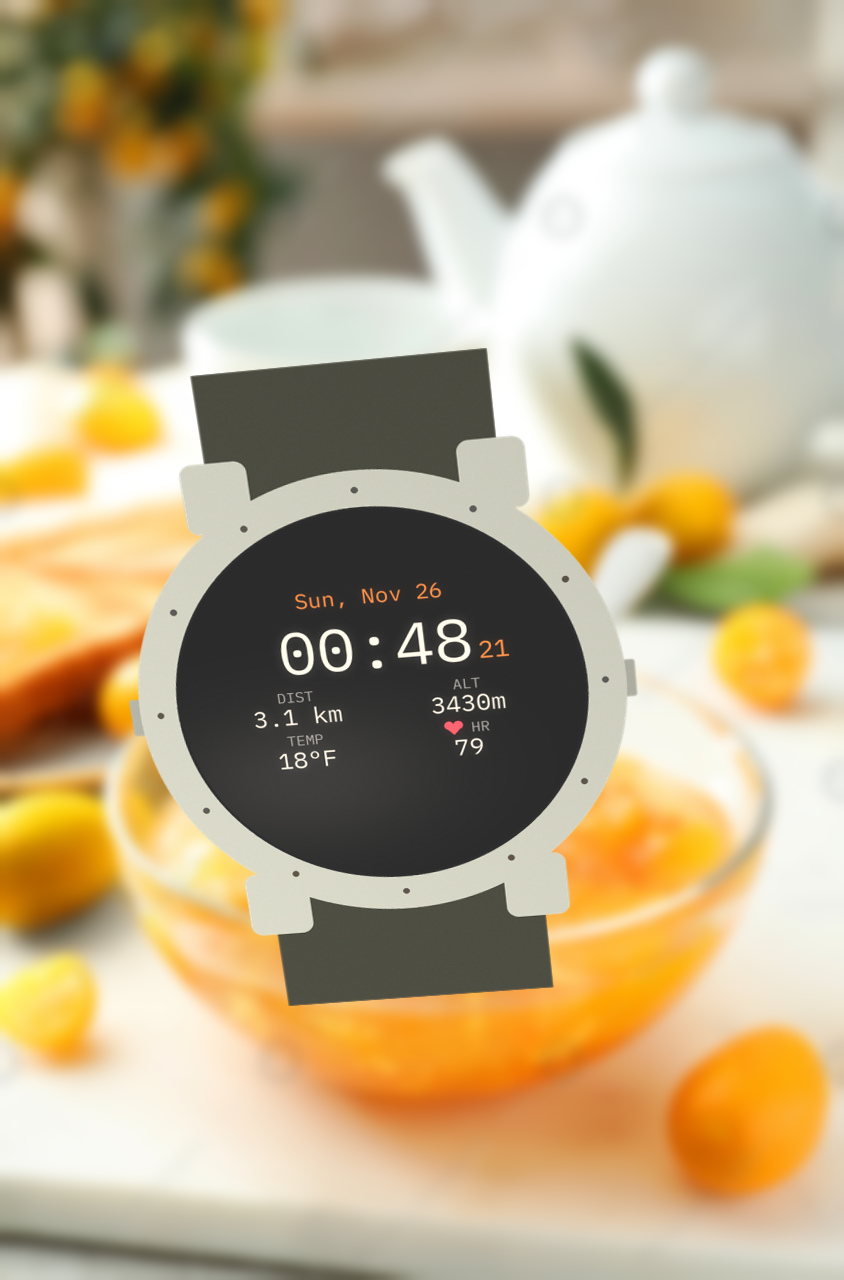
0:48:21
